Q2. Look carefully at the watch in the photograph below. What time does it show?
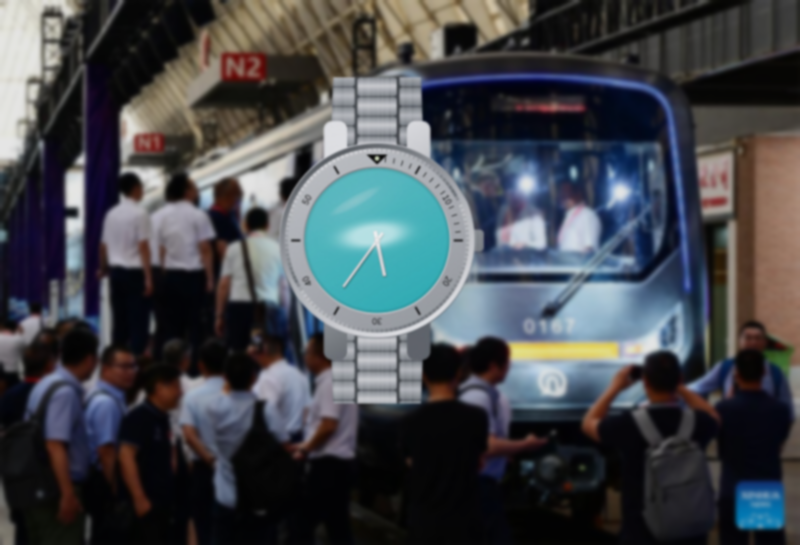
5:36
